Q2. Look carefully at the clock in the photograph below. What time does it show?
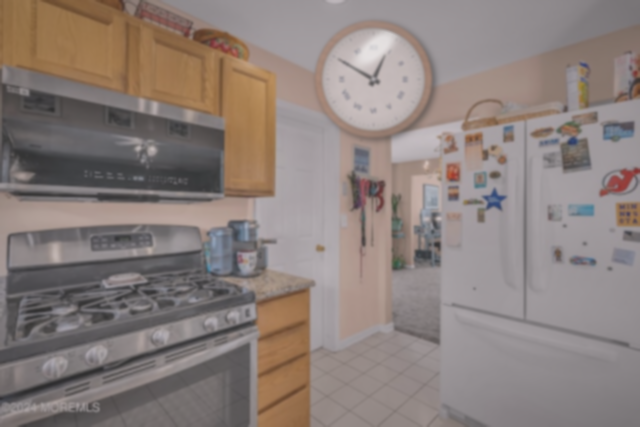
12:50
